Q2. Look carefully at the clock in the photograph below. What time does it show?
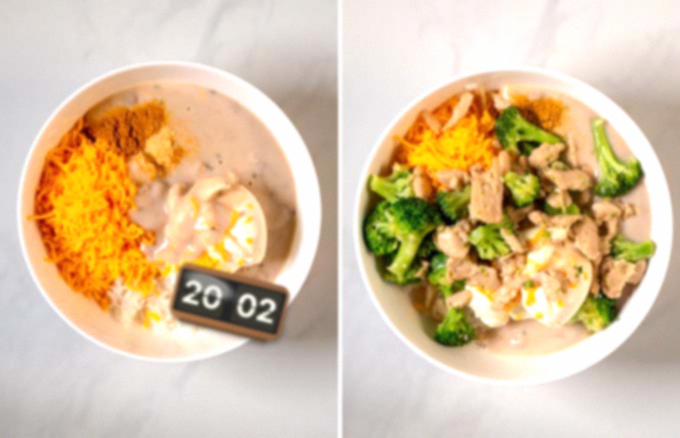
20:02
